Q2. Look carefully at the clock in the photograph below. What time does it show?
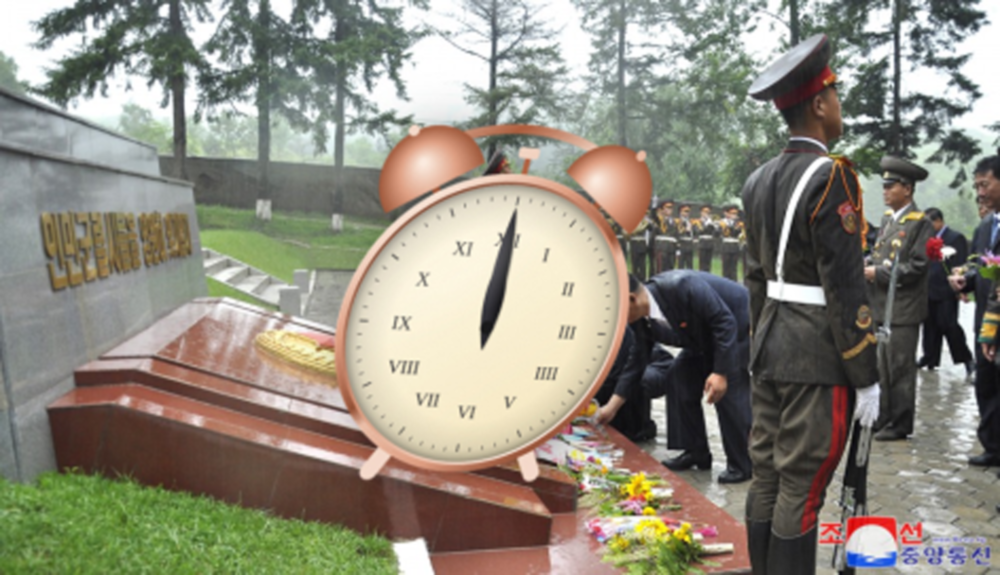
12:00
